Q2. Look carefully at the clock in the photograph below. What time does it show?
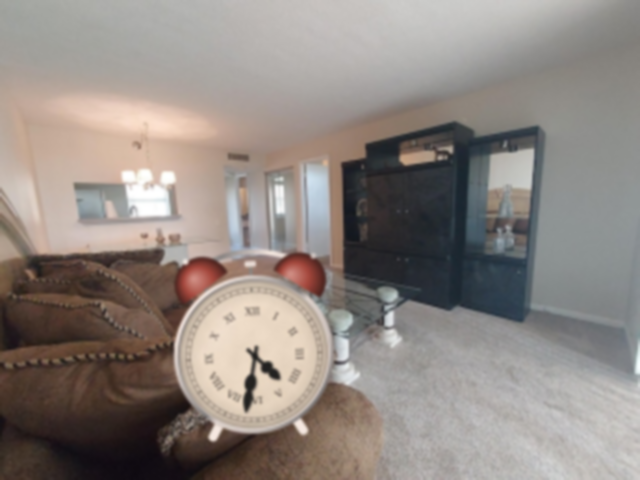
4:32
